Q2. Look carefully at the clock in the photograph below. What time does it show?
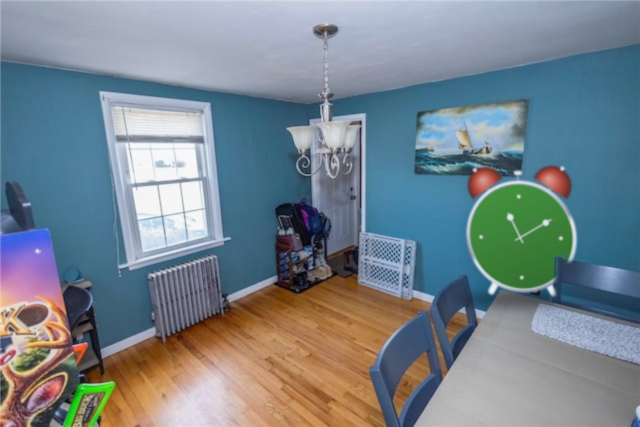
11:10
